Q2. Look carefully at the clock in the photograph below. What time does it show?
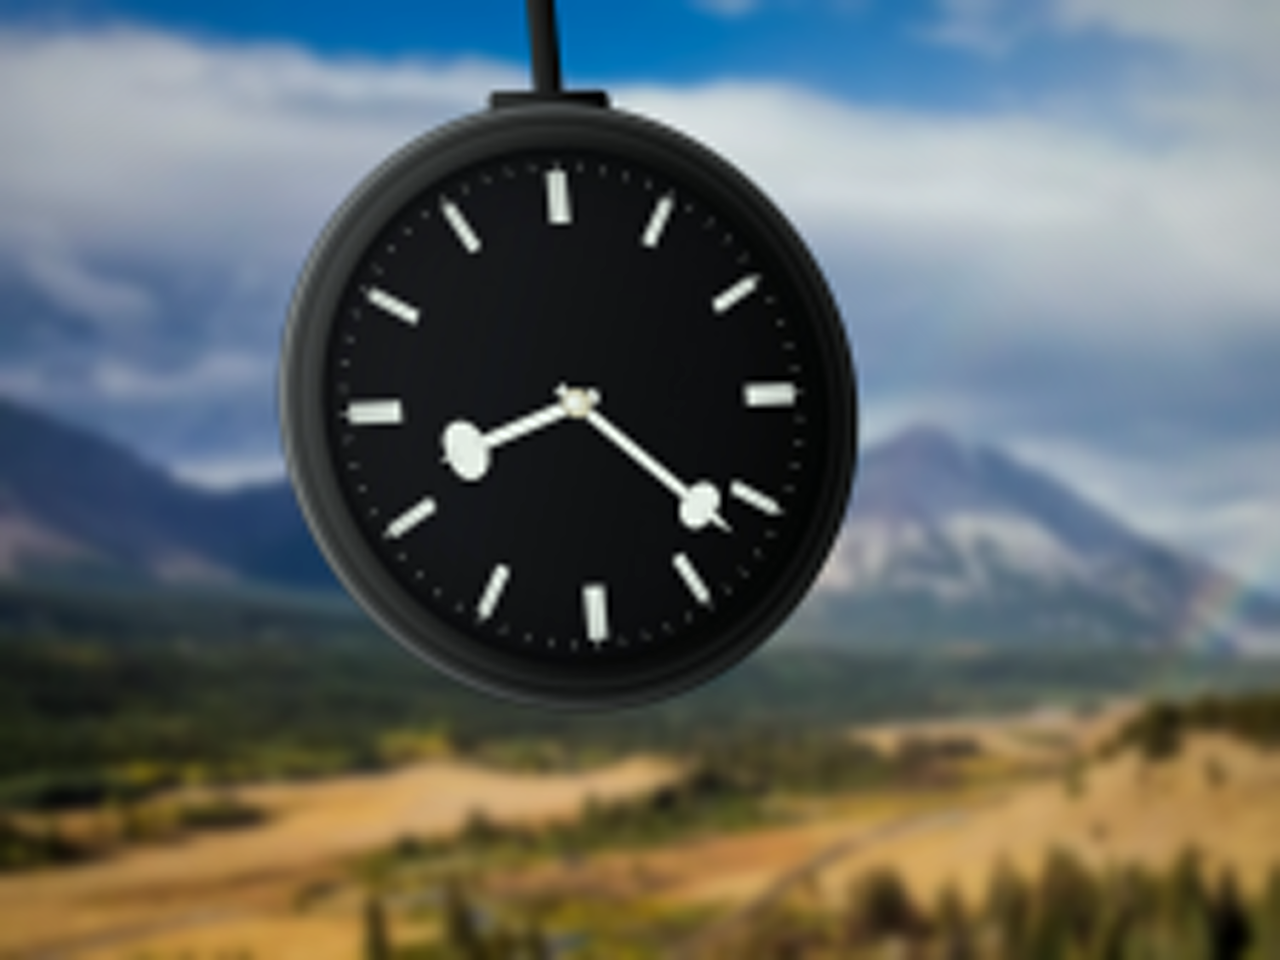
8:22
